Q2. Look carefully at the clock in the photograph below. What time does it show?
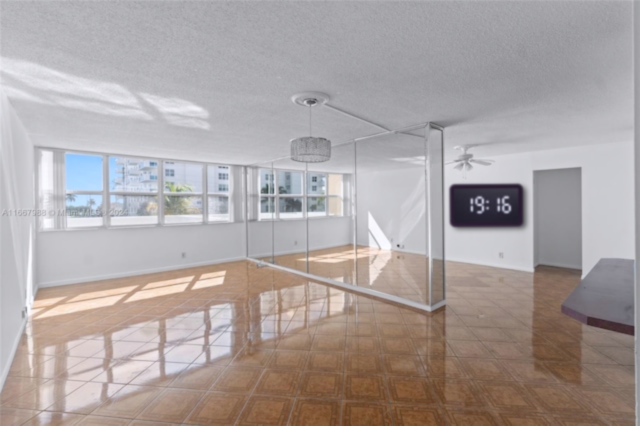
19:16
